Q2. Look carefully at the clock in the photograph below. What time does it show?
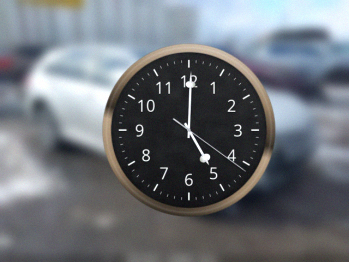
5:00:21
